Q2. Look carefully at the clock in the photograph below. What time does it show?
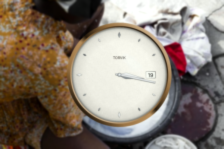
3:17
